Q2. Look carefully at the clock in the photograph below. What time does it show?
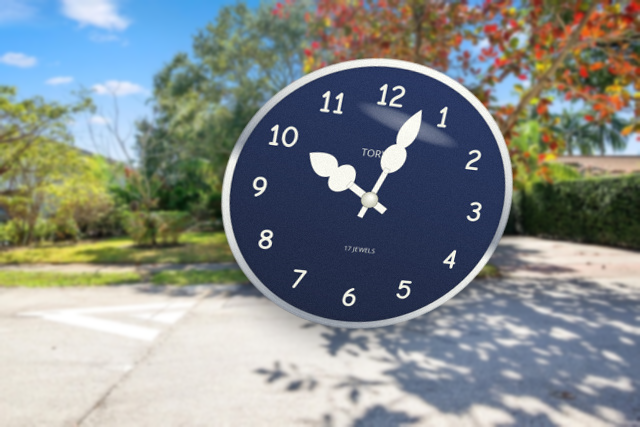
10:03
